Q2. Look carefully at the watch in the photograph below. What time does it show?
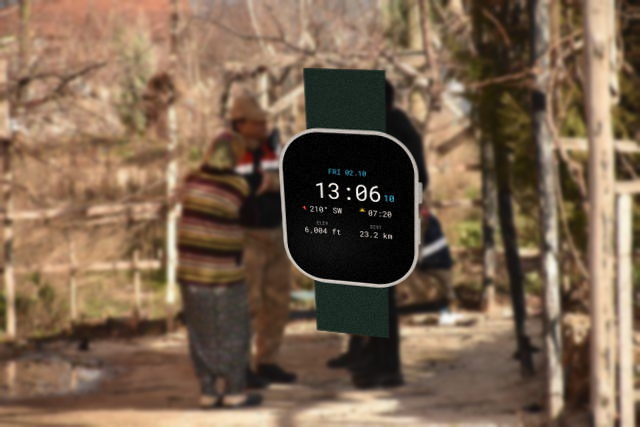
13:06:10
